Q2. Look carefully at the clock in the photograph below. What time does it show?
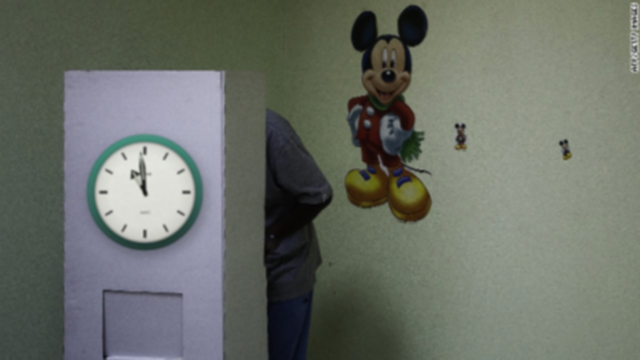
10:59
